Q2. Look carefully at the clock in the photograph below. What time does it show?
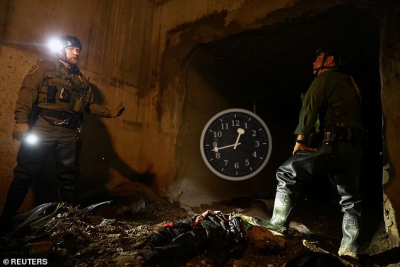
12:43
